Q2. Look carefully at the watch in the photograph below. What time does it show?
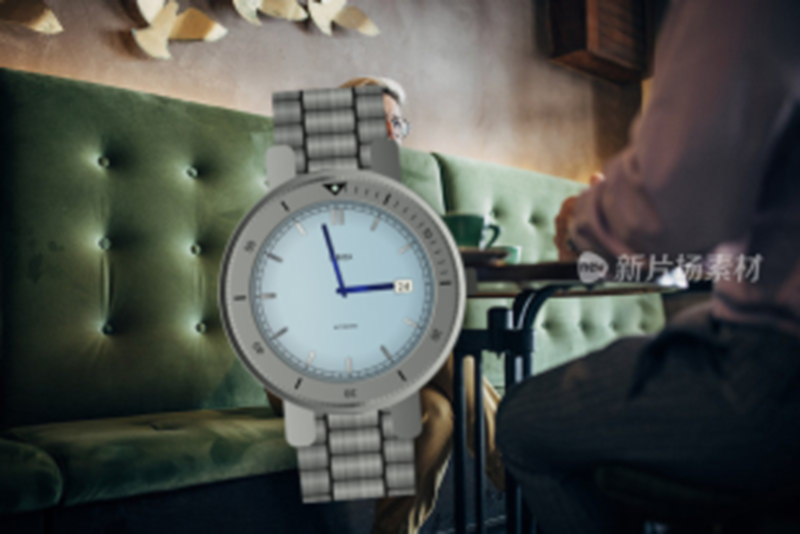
2:58
